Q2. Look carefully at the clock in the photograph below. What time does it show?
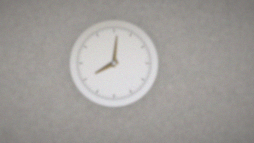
8:01
